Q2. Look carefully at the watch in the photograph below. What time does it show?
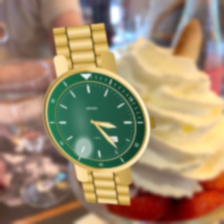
3:24
